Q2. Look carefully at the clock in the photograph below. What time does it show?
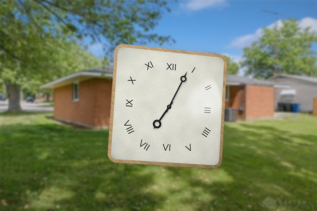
7:04
